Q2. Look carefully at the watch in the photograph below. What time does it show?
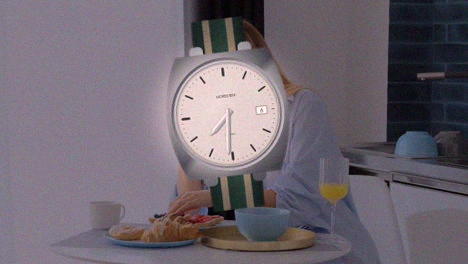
7:31
